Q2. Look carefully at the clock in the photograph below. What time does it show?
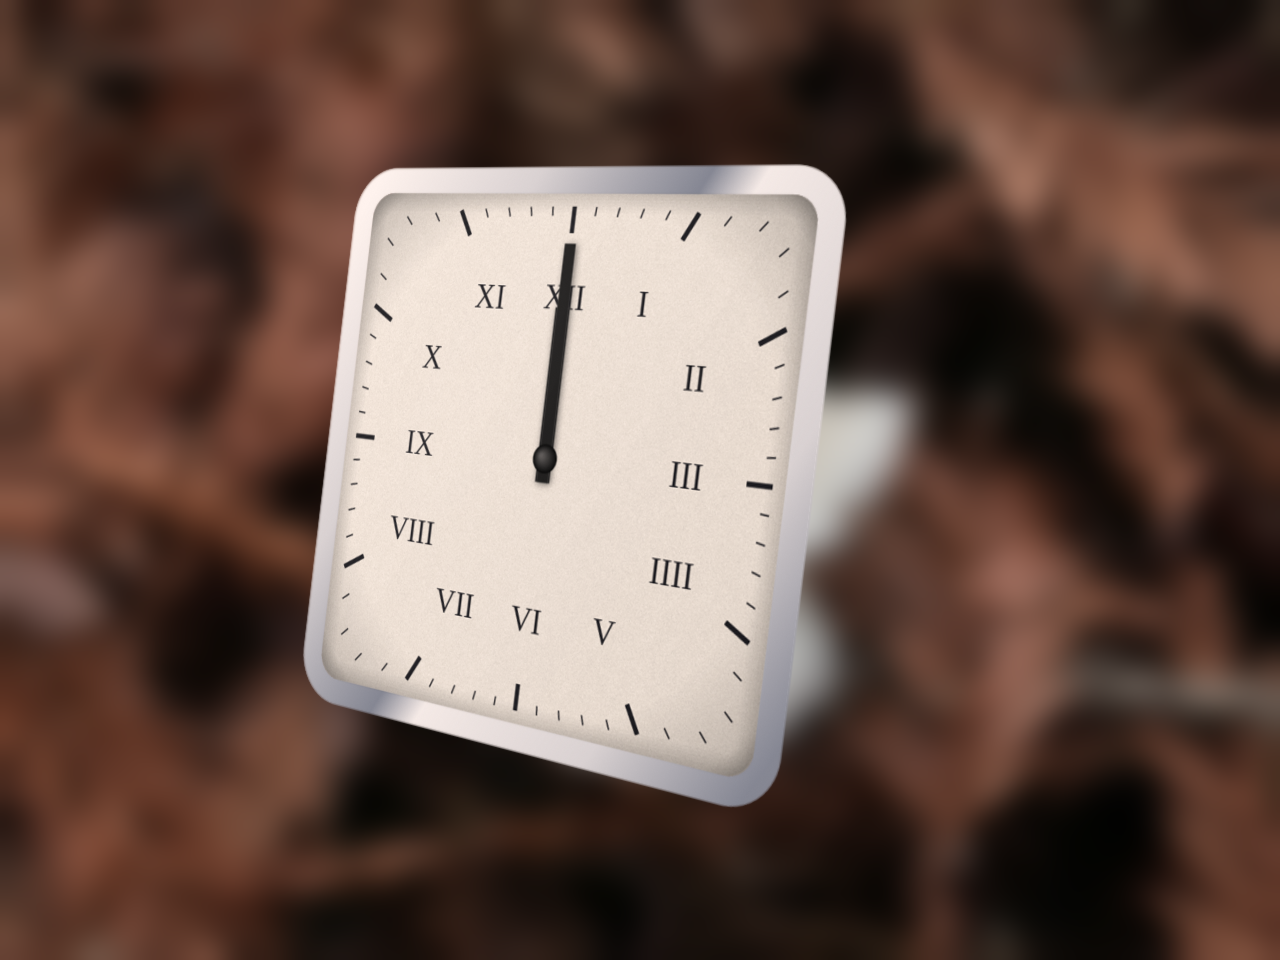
12:00
